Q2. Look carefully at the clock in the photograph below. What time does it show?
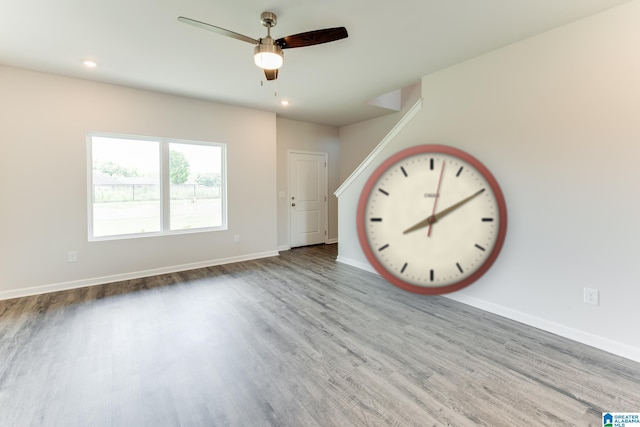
8:10:02
